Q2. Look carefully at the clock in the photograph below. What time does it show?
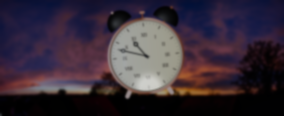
10:48
